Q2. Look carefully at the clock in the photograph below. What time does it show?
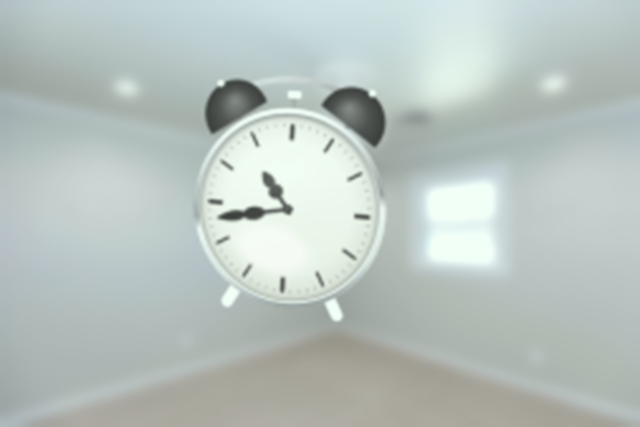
10:43
